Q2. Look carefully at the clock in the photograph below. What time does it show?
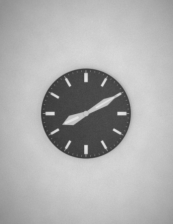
8:10
